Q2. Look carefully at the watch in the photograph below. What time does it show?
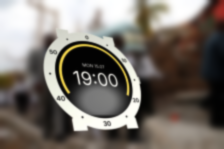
19:00
